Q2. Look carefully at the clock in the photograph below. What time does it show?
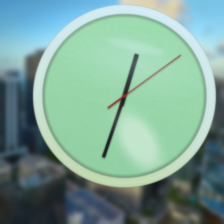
12:33:09
